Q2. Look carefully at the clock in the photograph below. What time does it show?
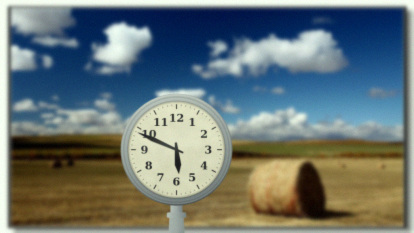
5:49
